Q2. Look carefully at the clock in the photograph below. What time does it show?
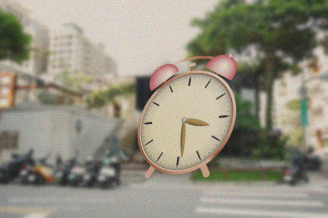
3:29
